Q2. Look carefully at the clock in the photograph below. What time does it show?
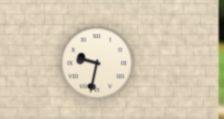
9:32
